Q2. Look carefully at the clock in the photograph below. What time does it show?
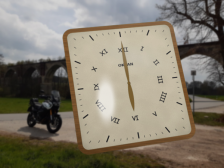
6:00
